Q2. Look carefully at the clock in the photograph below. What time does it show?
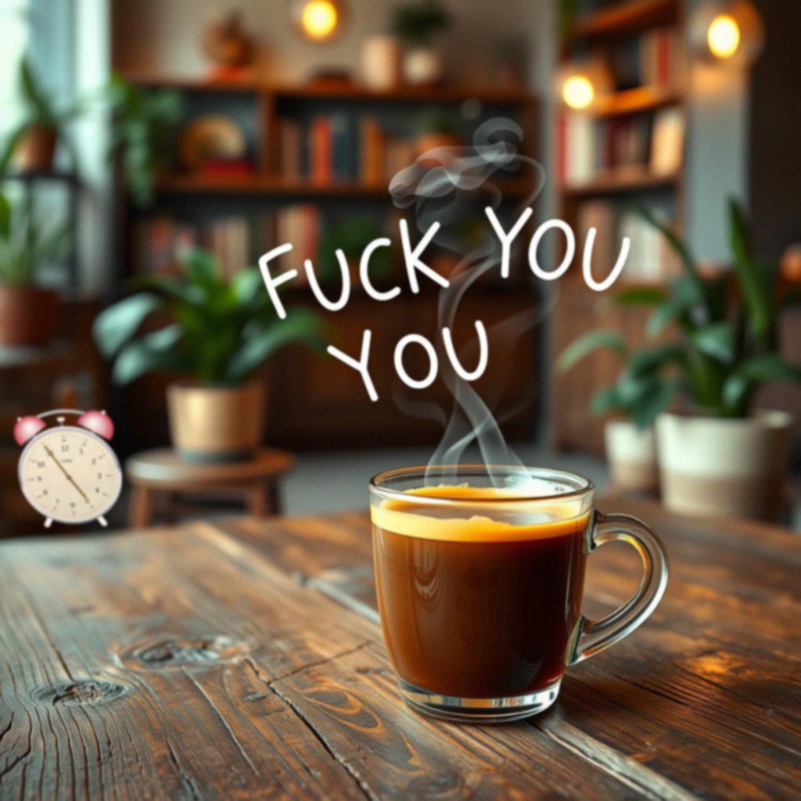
4:55
